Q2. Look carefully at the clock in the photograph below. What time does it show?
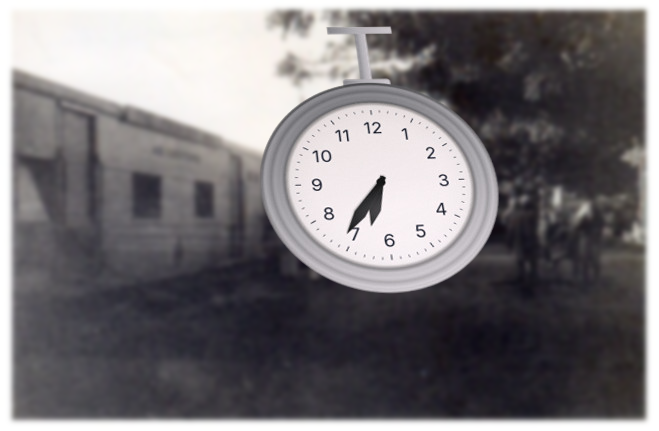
6:36
